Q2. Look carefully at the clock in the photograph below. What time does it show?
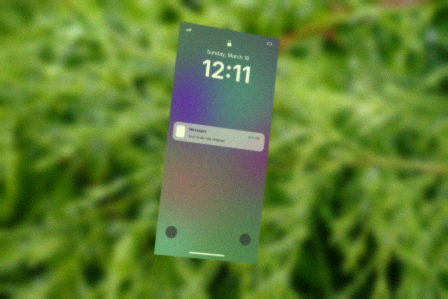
12:11
